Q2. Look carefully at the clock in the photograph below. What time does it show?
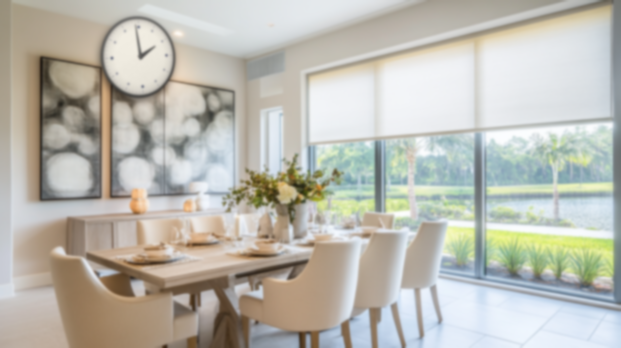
1:59
